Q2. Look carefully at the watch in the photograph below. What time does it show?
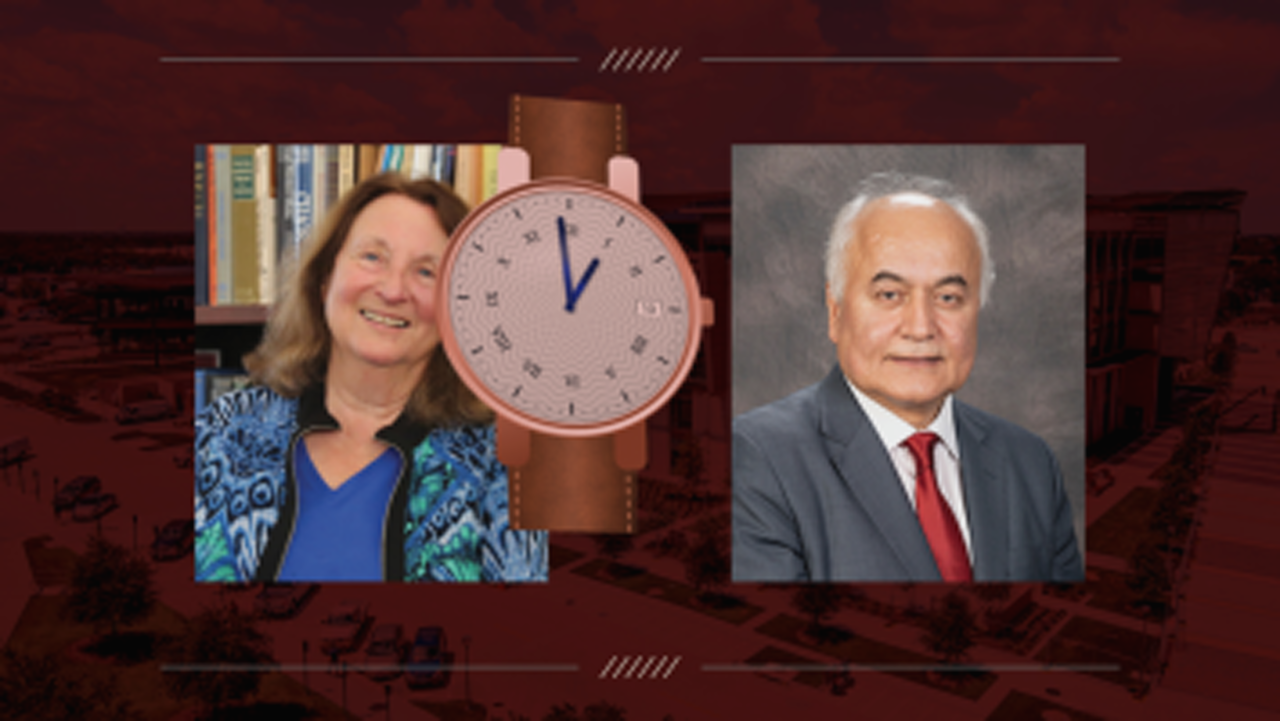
12:59
